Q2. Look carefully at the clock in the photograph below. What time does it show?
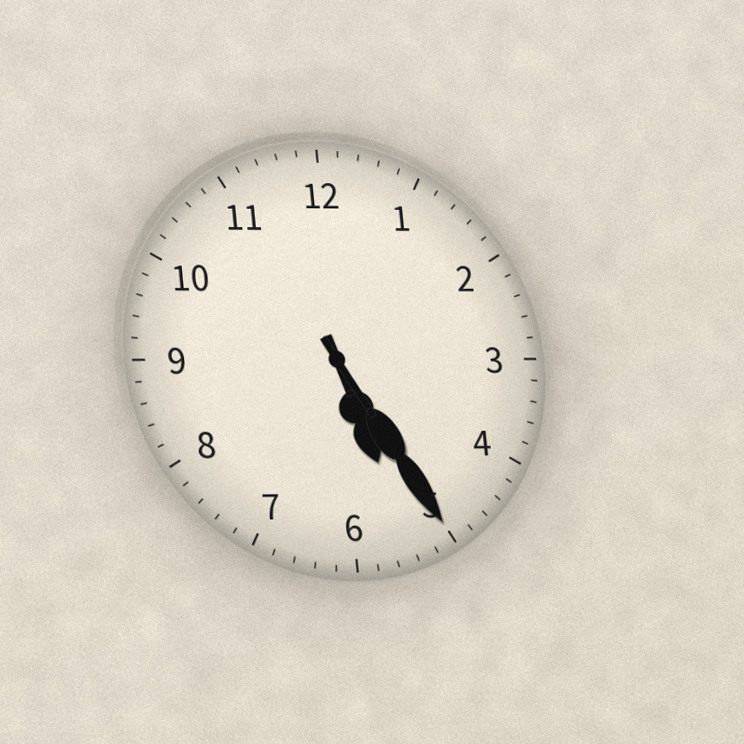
5:25
